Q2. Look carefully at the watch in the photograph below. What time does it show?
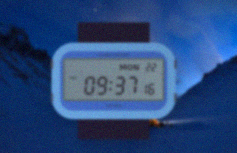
9:37:16
